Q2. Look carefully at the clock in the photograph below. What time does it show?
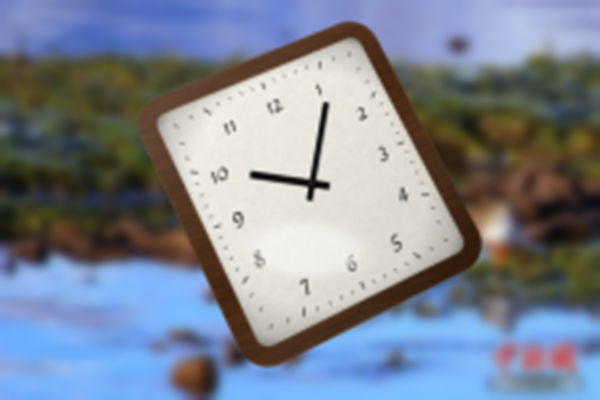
10:06
